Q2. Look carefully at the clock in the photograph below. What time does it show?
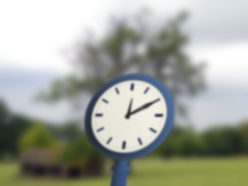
12:10
